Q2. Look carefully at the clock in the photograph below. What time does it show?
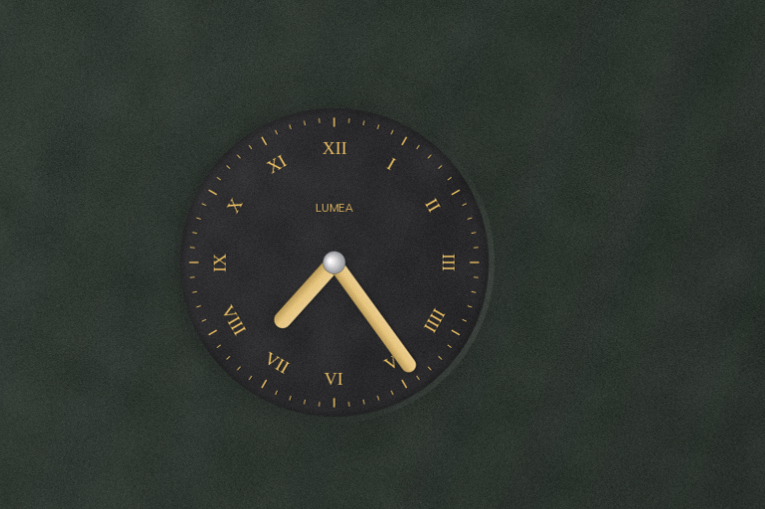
7:24
